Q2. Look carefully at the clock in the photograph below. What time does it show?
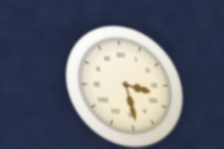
3:29
